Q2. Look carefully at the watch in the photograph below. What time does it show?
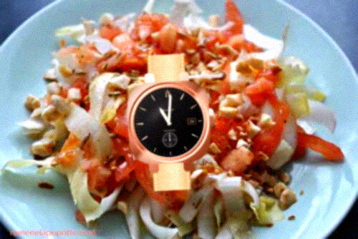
11:01
